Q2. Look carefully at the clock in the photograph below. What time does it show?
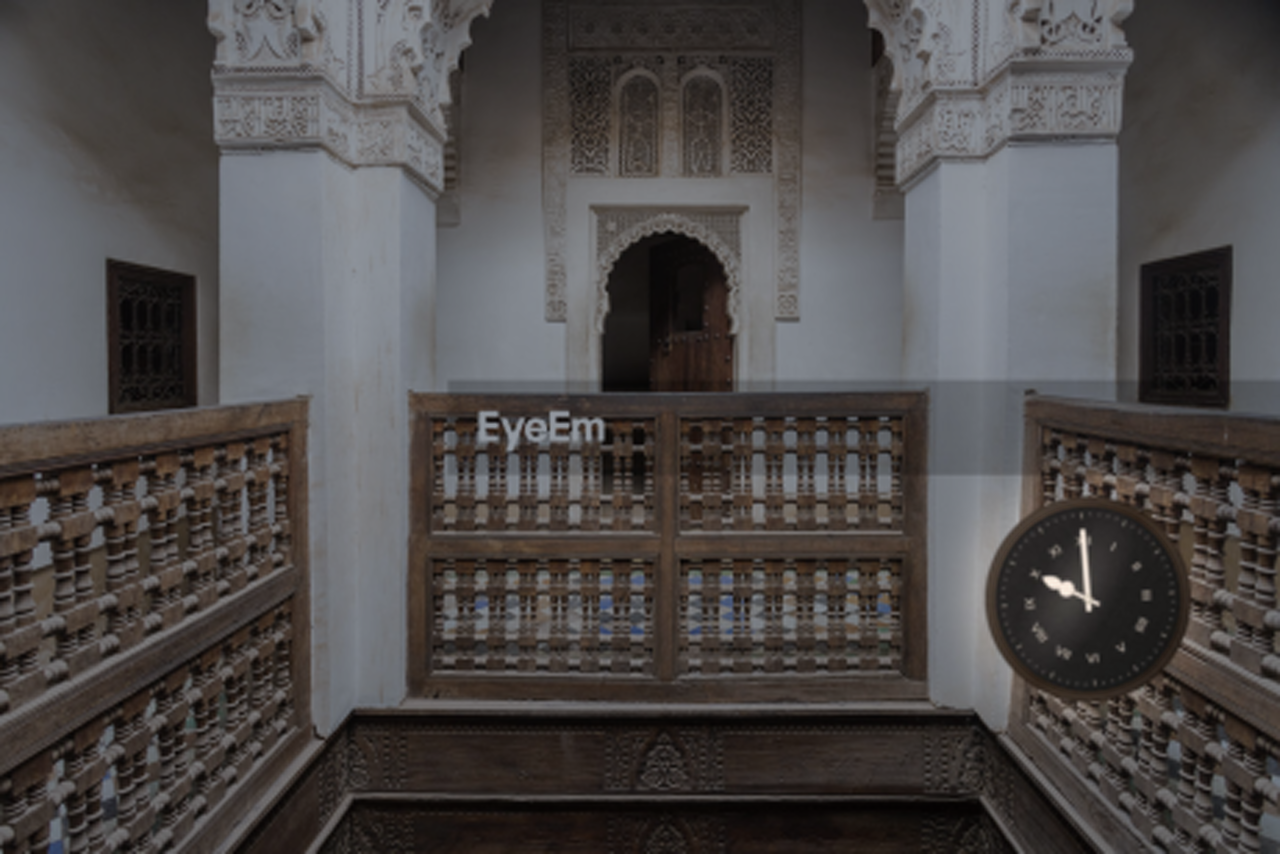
10:00
